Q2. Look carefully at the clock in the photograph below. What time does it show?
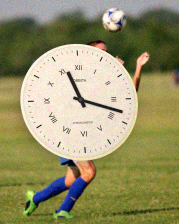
11:18
